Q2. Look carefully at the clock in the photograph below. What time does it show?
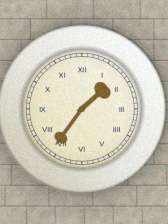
1:36
